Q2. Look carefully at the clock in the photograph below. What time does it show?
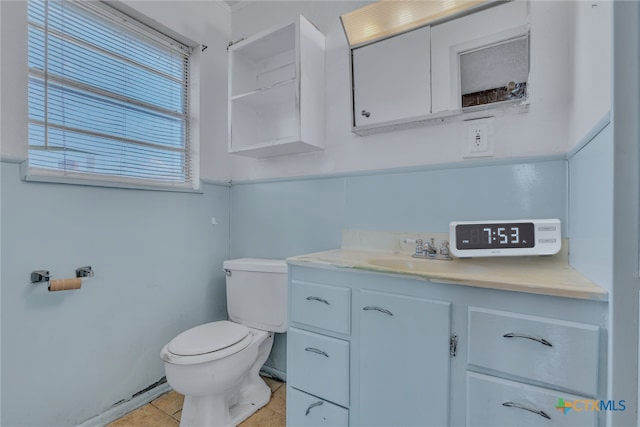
7:53
